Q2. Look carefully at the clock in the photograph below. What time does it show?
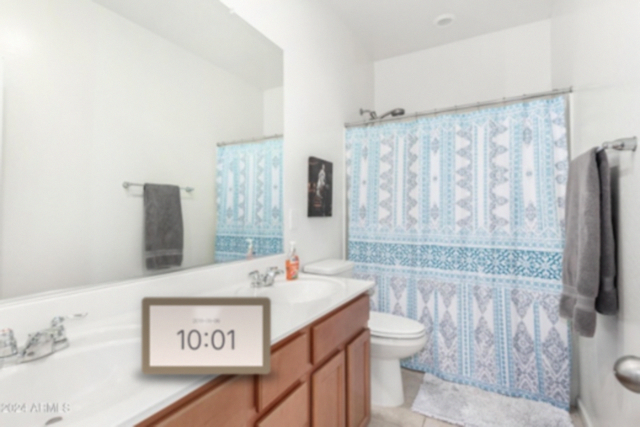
10:01
